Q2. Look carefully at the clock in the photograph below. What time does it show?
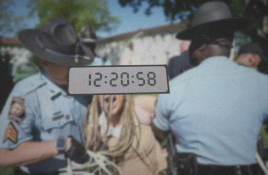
12:20:58
